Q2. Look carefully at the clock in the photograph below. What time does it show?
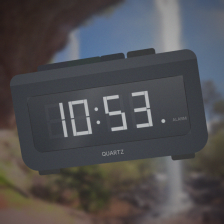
10:53
